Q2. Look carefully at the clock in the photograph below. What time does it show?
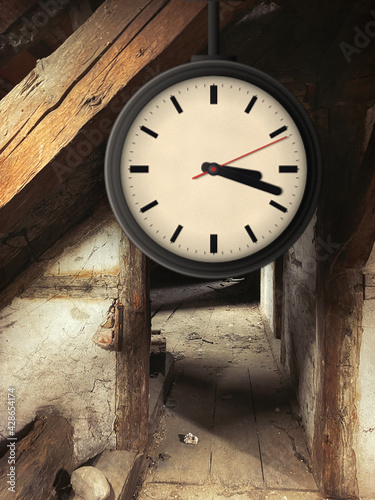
3:18:11
